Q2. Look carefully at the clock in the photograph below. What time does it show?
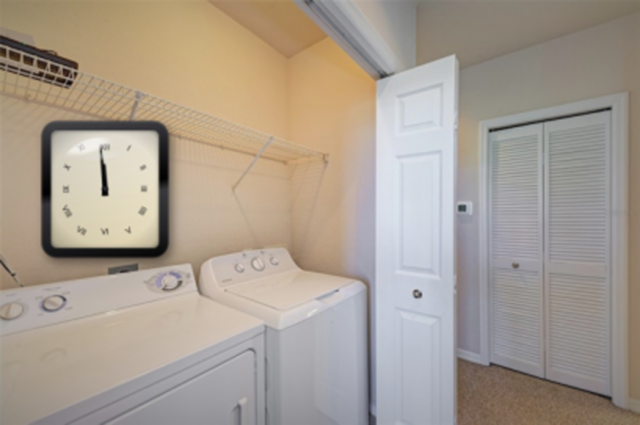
11:59
